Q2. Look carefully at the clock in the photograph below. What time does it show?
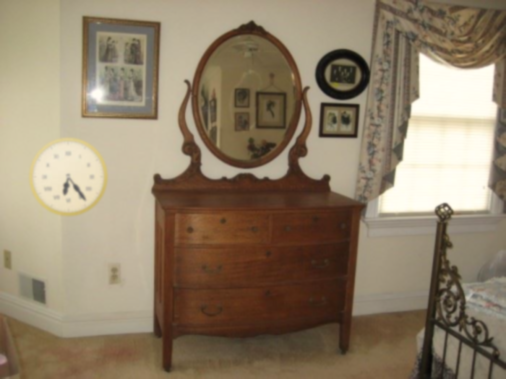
6:24
